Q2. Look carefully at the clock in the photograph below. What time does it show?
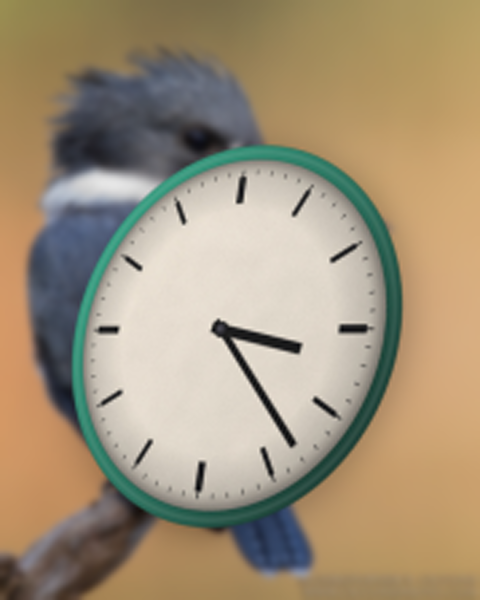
3:23
